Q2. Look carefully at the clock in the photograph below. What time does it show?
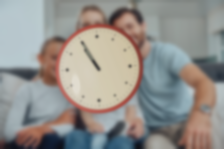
10:55
